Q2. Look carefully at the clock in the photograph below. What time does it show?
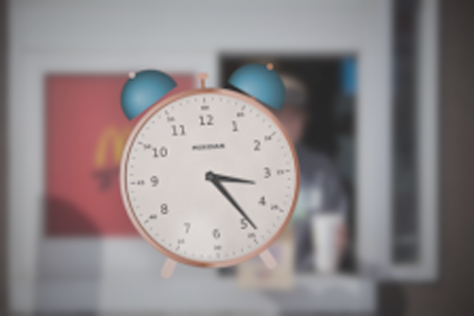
3:24
